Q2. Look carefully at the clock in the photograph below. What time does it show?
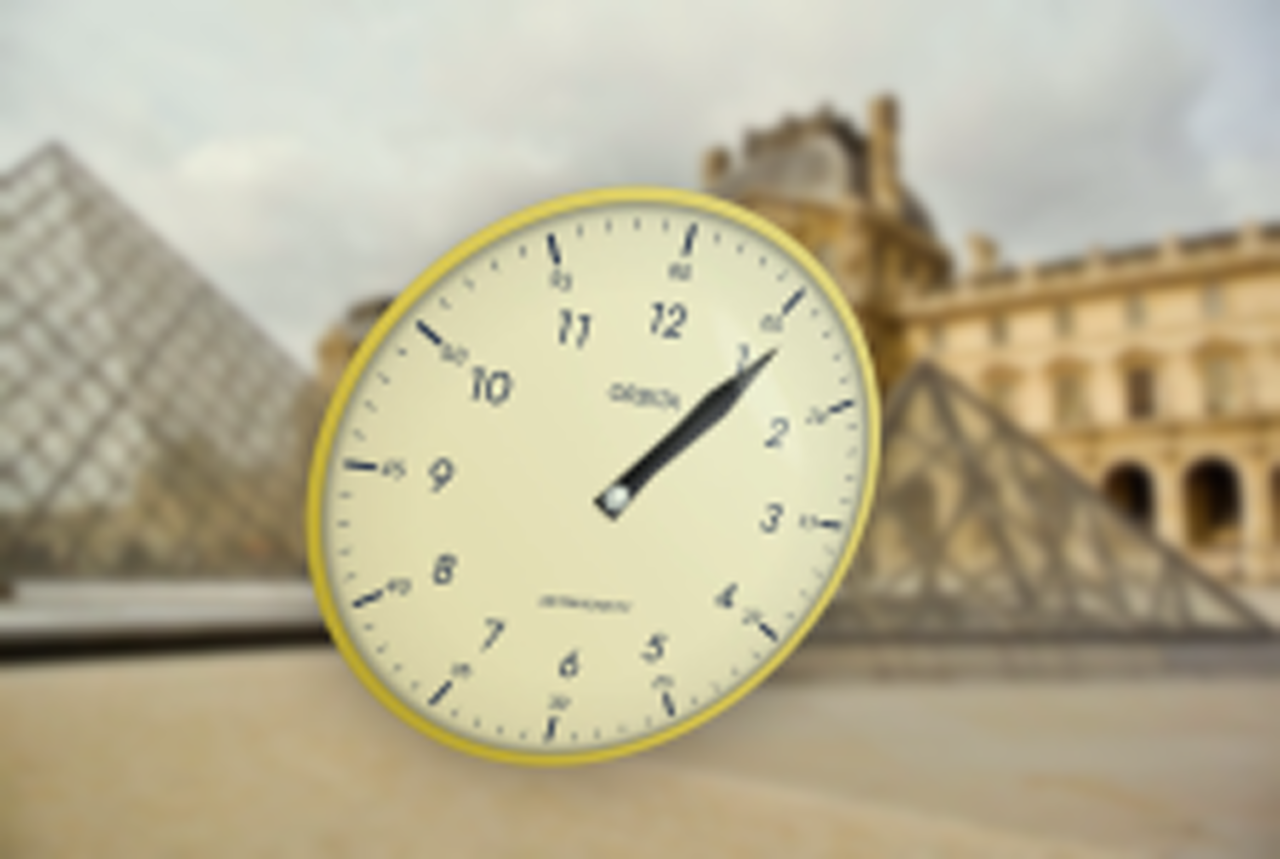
1:06
